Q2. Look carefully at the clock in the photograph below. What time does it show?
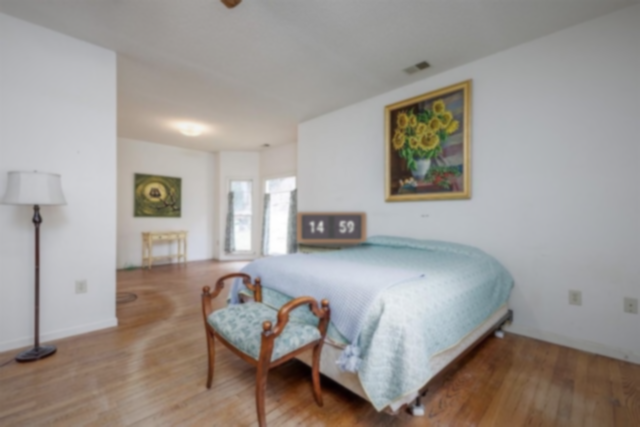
14:59
